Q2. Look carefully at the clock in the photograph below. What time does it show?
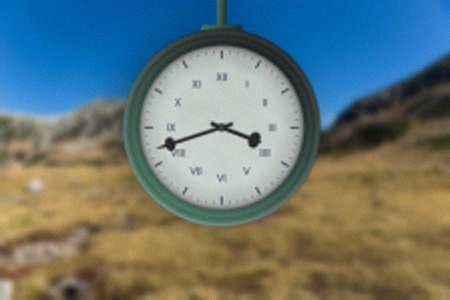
3:42
